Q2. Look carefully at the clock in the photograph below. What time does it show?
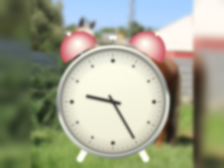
9:25
